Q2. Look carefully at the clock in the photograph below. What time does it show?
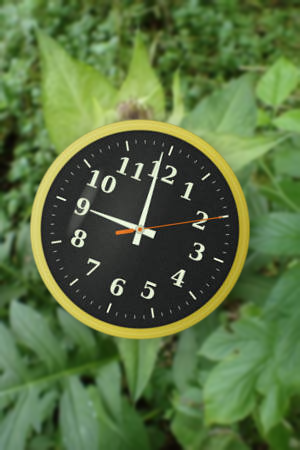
8:59:10
